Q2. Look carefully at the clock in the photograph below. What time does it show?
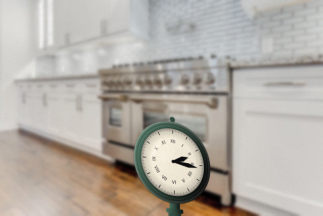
2:16
